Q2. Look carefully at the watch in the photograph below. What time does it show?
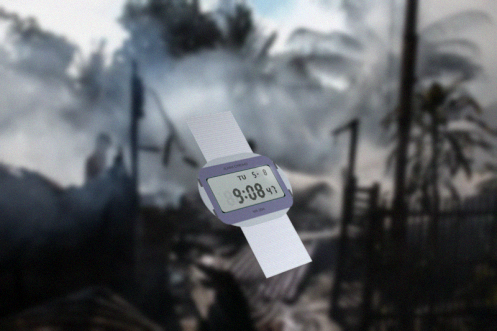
9:08:47
